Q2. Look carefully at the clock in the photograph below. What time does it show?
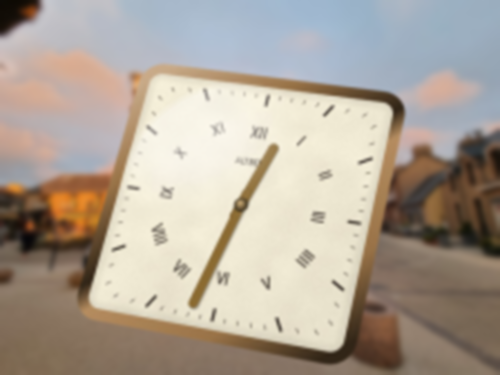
12:32
